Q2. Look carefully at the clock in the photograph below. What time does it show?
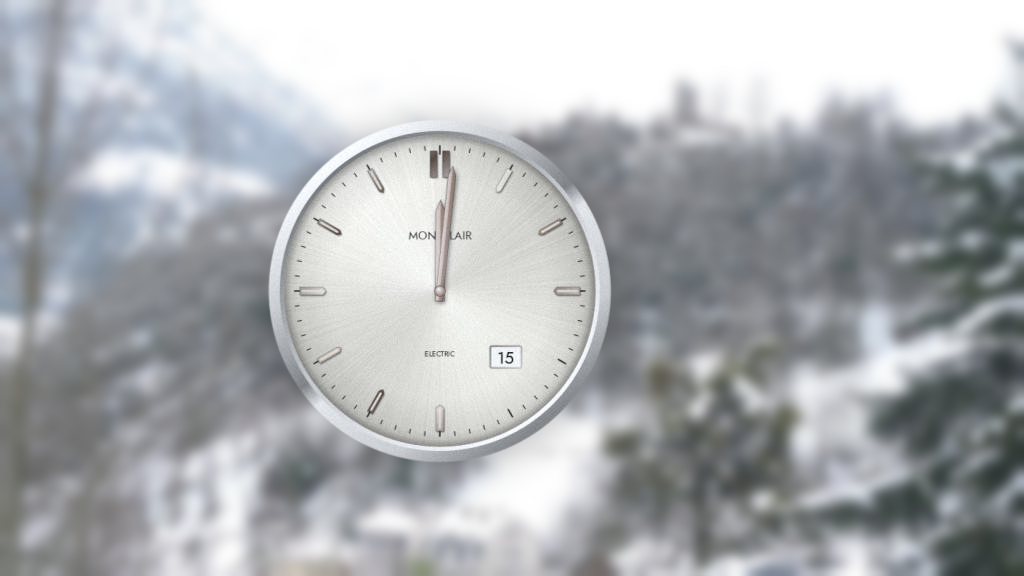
12:01
